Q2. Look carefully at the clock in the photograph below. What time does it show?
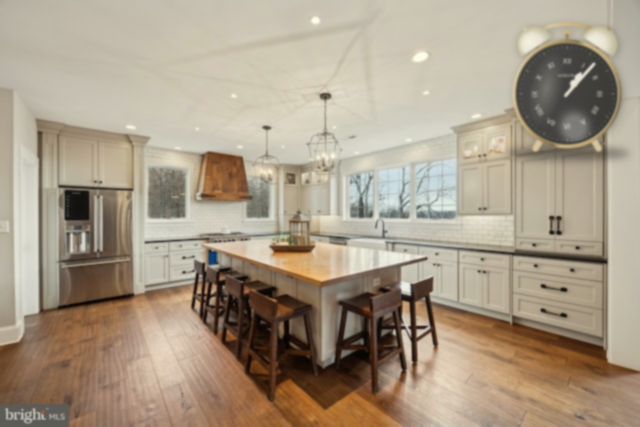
1:07
